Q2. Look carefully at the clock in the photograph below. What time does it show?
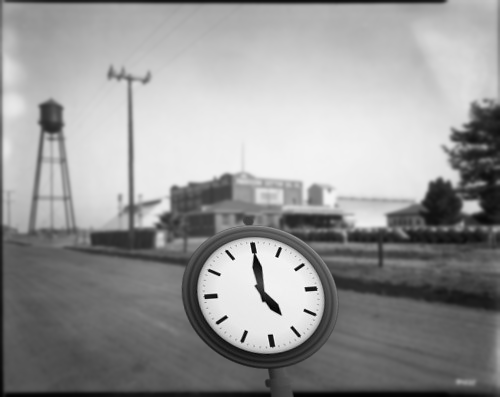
5:00
